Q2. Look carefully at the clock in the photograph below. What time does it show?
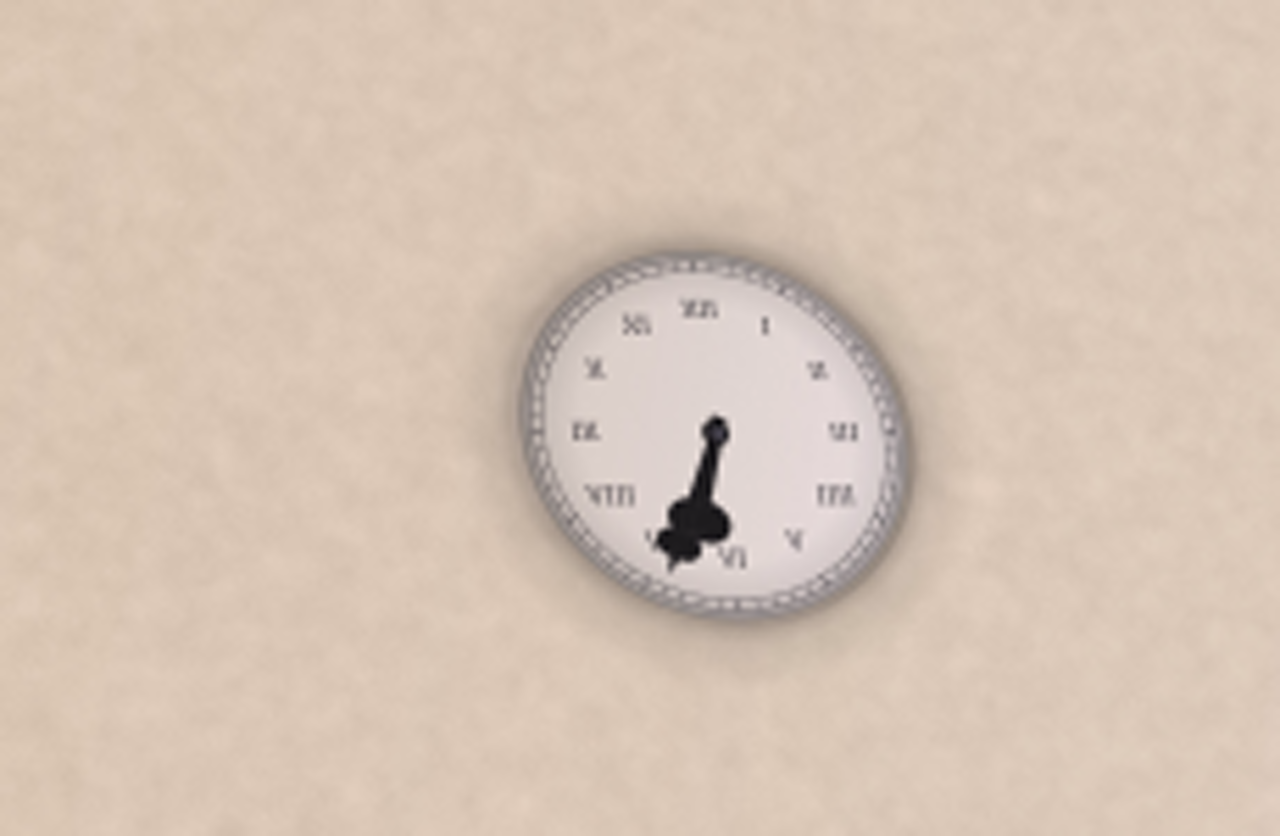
6:34
